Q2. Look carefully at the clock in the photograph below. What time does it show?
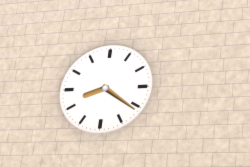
8:21
